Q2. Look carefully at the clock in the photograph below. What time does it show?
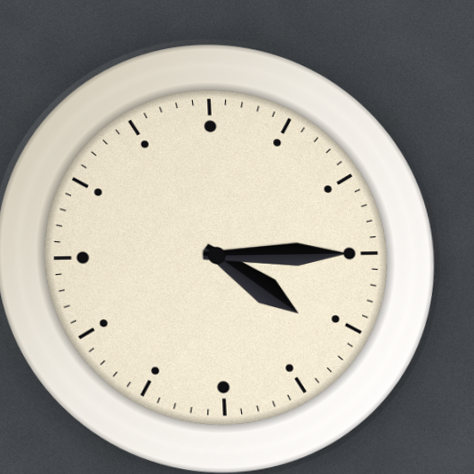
4:15
